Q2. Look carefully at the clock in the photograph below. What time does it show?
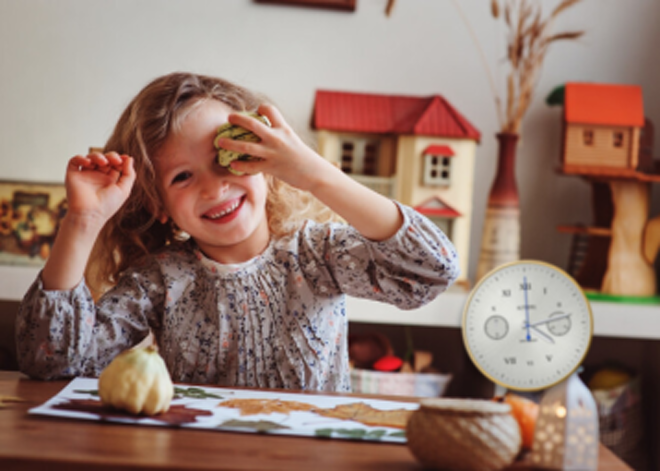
4:13
